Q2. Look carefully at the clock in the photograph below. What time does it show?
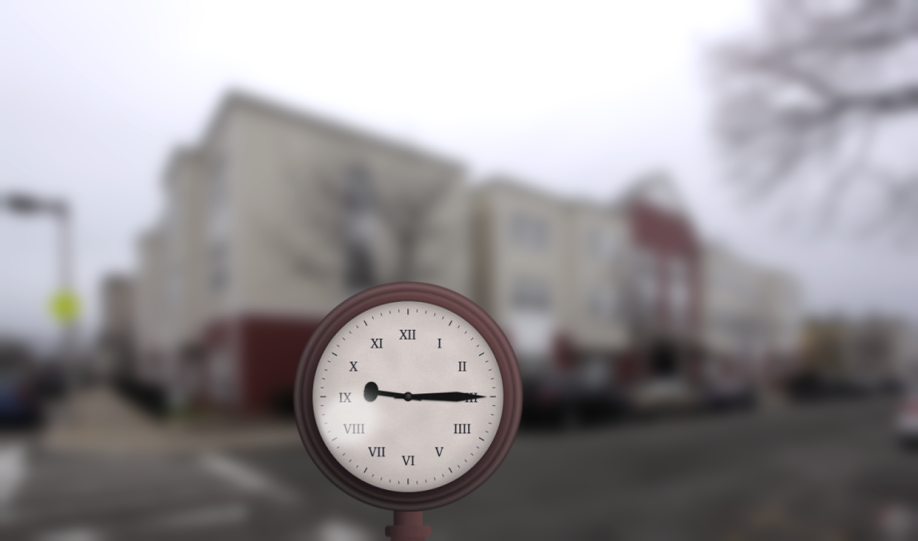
9:15
